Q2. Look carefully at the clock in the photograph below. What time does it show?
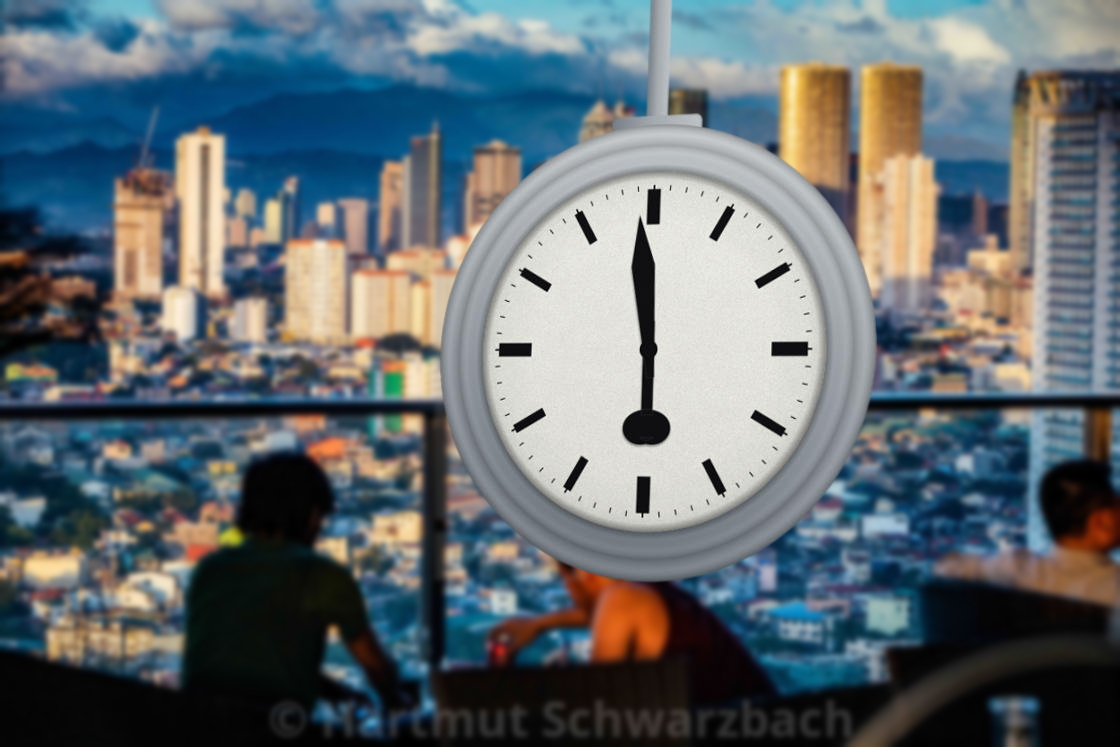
5:59
